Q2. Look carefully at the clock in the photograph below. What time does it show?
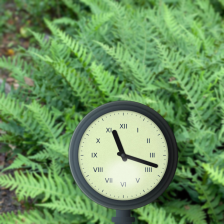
11:18
